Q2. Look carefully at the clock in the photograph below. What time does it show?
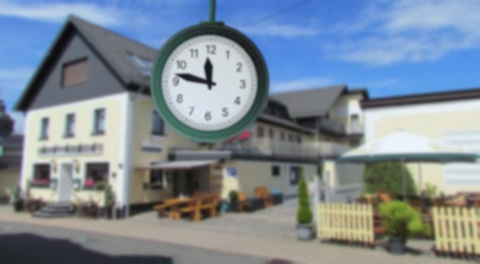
11:47
